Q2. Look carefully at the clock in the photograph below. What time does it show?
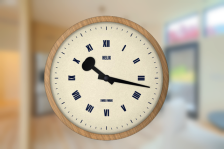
10:17
